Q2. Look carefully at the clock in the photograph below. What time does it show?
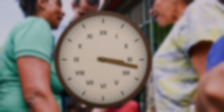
3:17
